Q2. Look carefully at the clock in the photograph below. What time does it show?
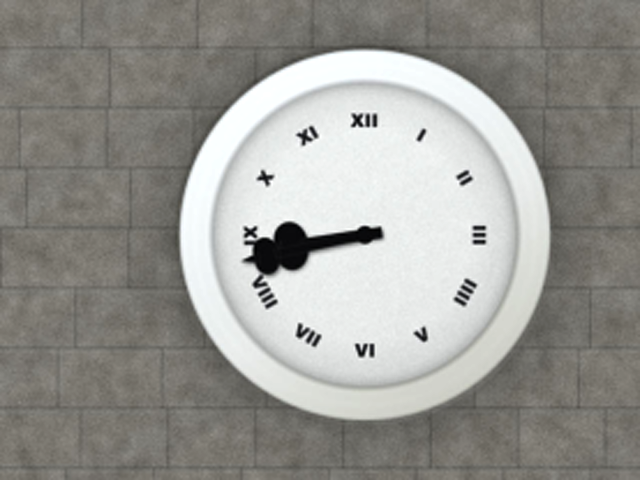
8:43
